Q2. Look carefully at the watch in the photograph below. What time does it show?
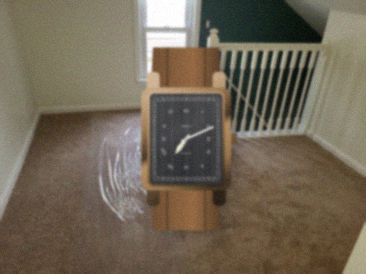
7:11
